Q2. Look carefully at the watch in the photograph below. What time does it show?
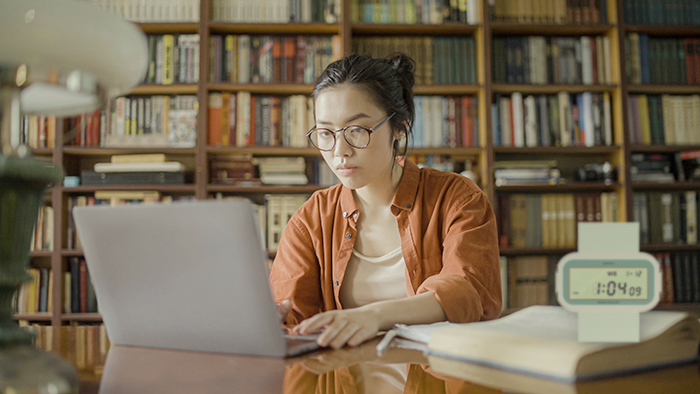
1:04
